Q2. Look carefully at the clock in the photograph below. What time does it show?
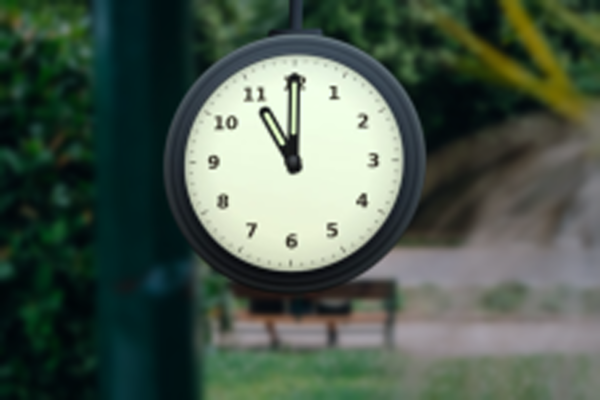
11:00
